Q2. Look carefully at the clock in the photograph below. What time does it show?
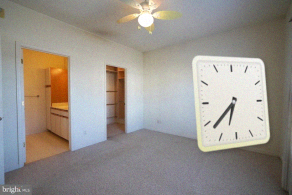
6:38
